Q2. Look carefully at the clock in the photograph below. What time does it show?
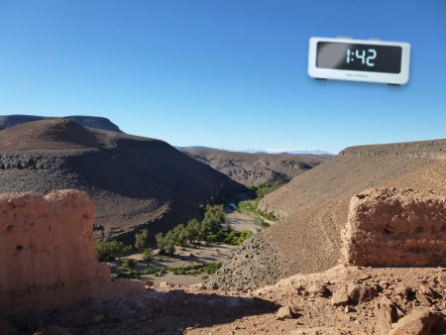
1:42
